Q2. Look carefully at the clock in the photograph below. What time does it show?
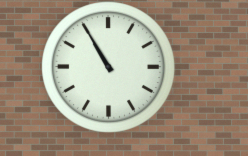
10:55
